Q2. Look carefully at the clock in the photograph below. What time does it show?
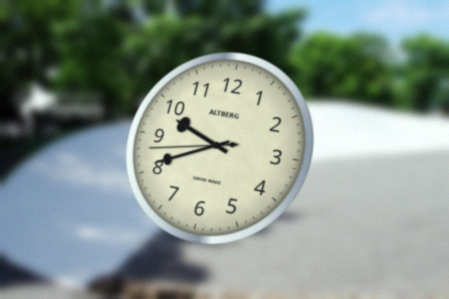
9:40:43
